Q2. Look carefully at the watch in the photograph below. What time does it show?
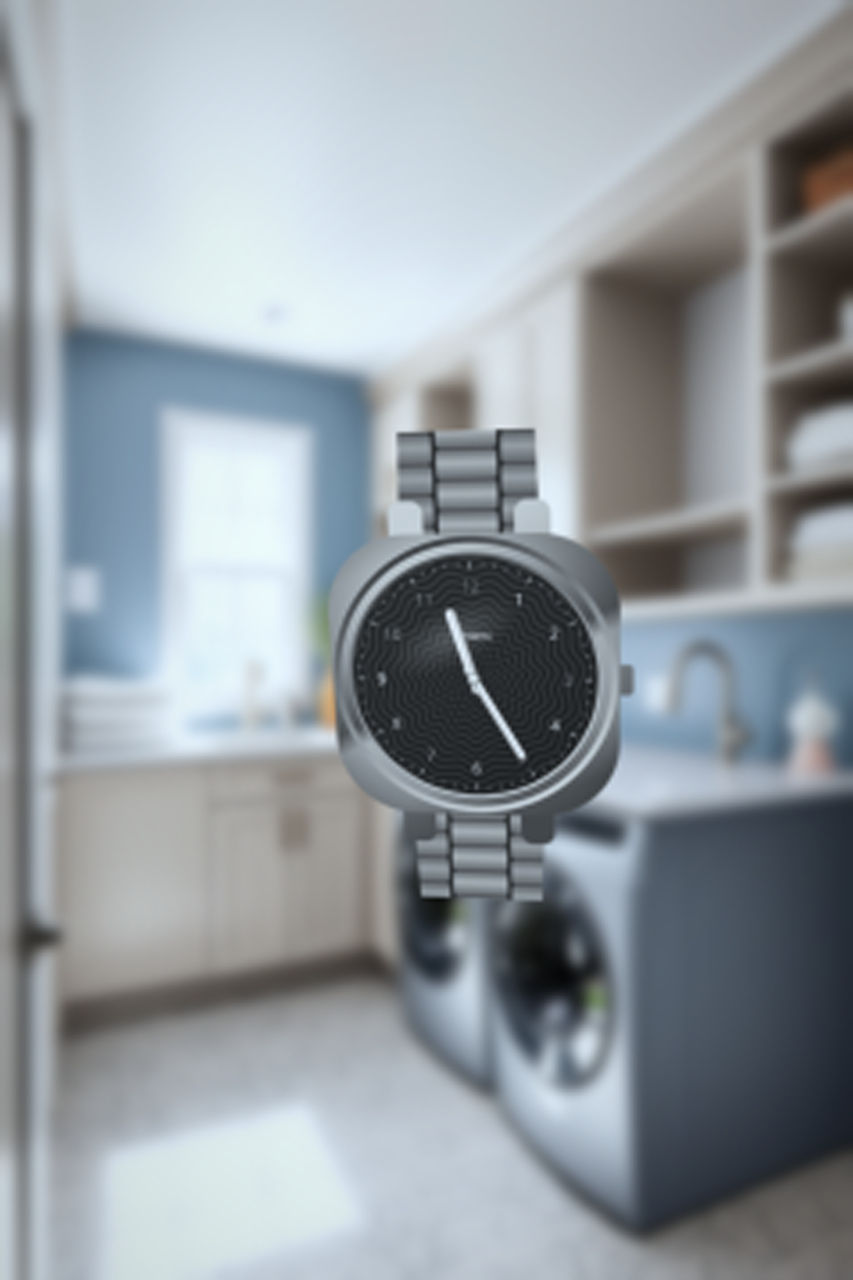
11:25
